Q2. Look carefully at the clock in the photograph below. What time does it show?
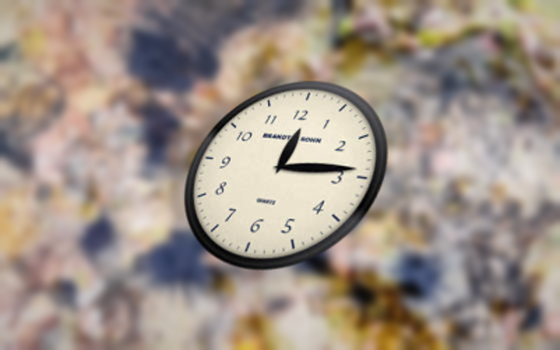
12:14
